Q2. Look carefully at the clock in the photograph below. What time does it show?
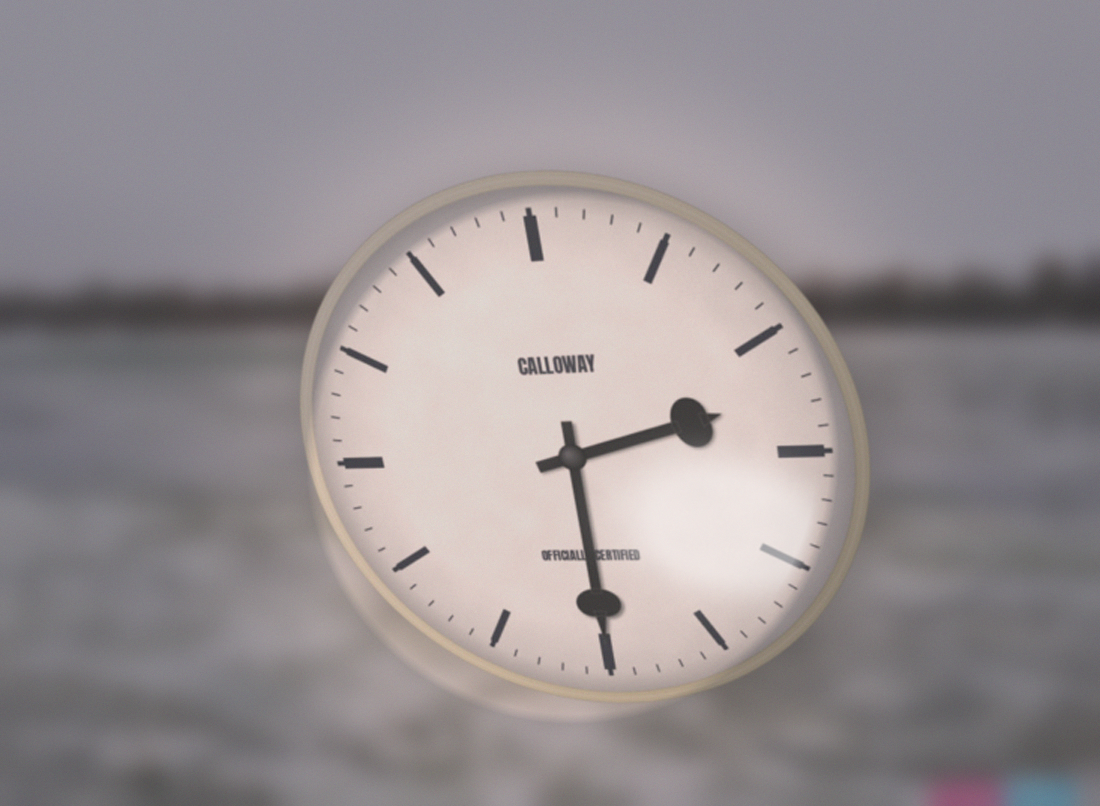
2:30
